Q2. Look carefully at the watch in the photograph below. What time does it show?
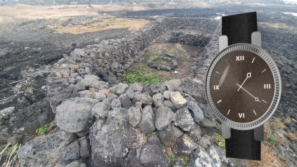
1:21
